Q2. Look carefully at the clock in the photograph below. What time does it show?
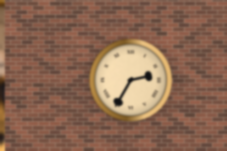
2:35
